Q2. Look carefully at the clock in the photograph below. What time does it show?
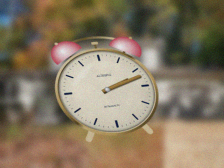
2:12
